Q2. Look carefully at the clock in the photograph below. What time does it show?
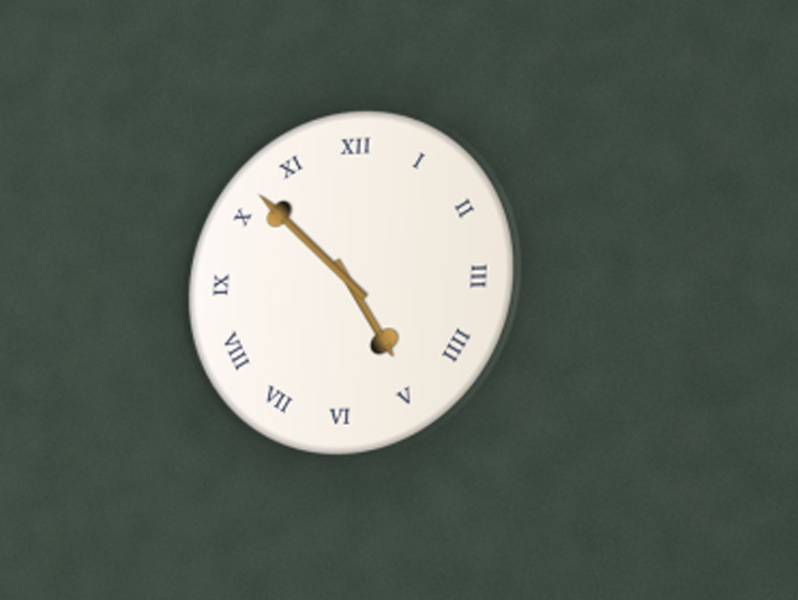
4:52
